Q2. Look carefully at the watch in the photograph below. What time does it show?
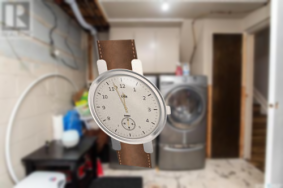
11:57
